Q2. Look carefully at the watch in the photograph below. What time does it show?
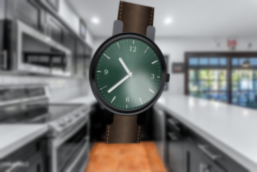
10:38
